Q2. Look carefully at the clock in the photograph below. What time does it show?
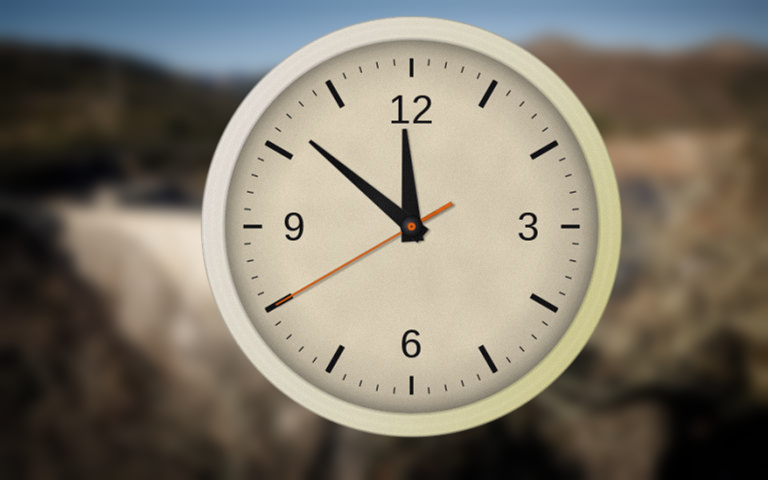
11:51:40
